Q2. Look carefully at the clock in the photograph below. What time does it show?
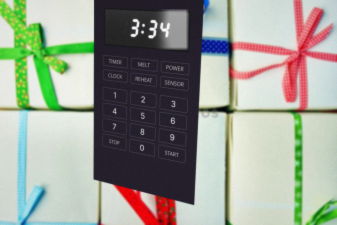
3:34
